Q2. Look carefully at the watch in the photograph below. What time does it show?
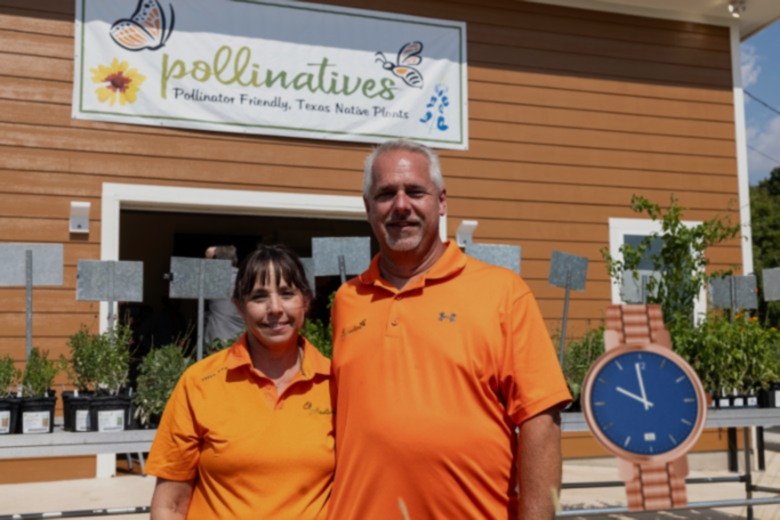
9:59
